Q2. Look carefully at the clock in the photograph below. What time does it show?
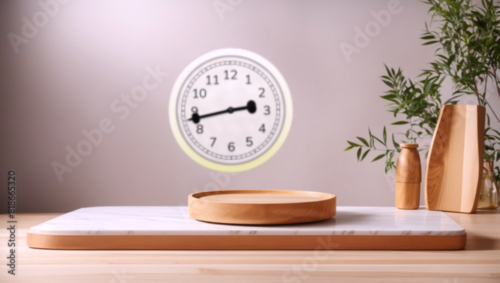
2:43
